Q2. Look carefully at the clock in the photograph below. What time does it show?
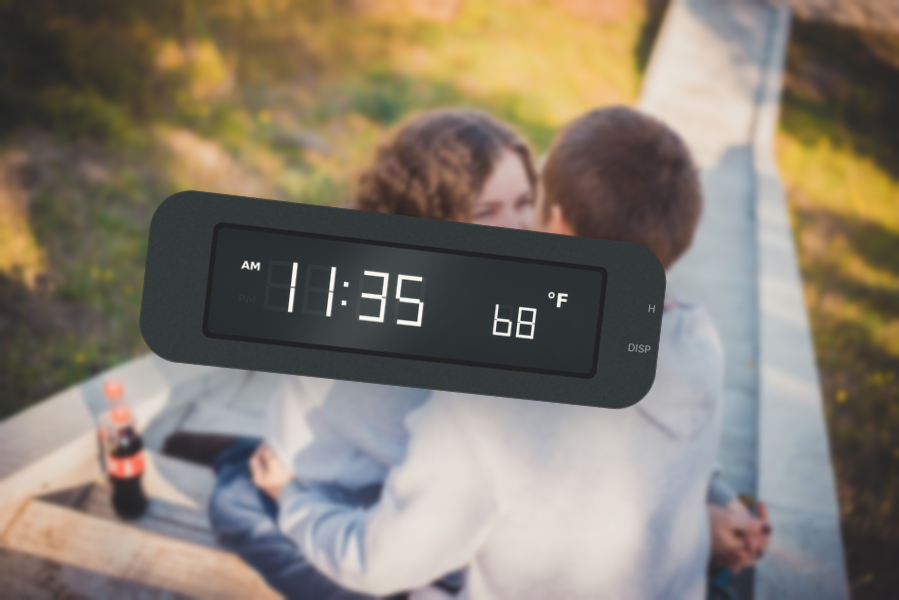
11:35
